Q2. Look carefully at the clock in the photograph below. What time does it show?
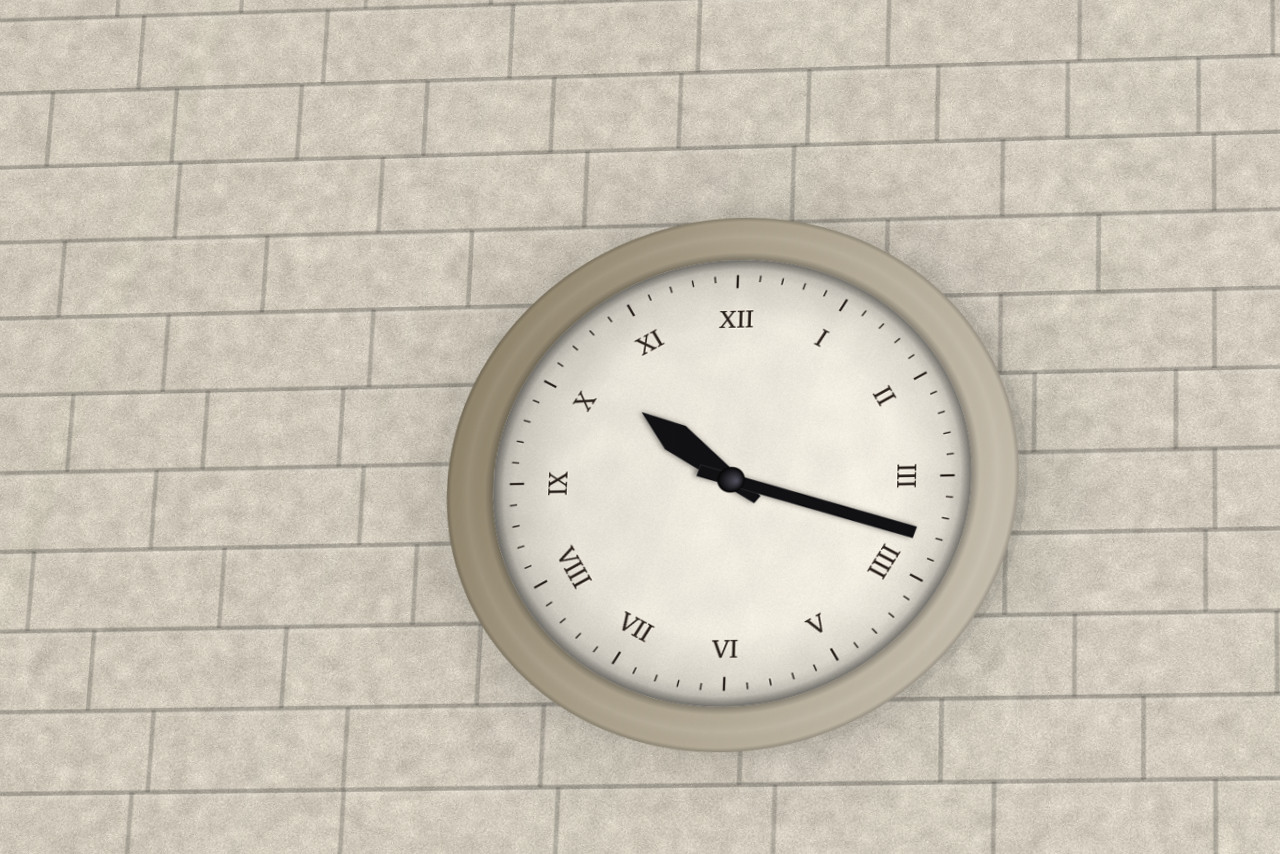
10:18
